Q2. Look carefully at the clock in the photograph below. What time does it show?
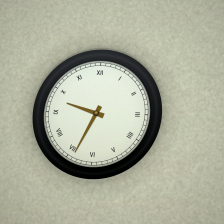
9:34
